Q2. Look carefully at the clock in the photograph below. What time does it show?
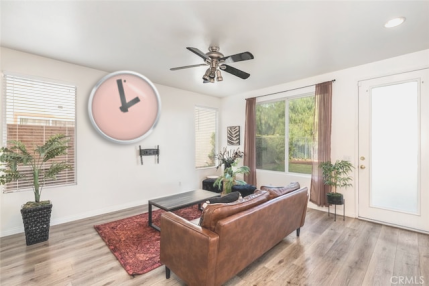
1:58
